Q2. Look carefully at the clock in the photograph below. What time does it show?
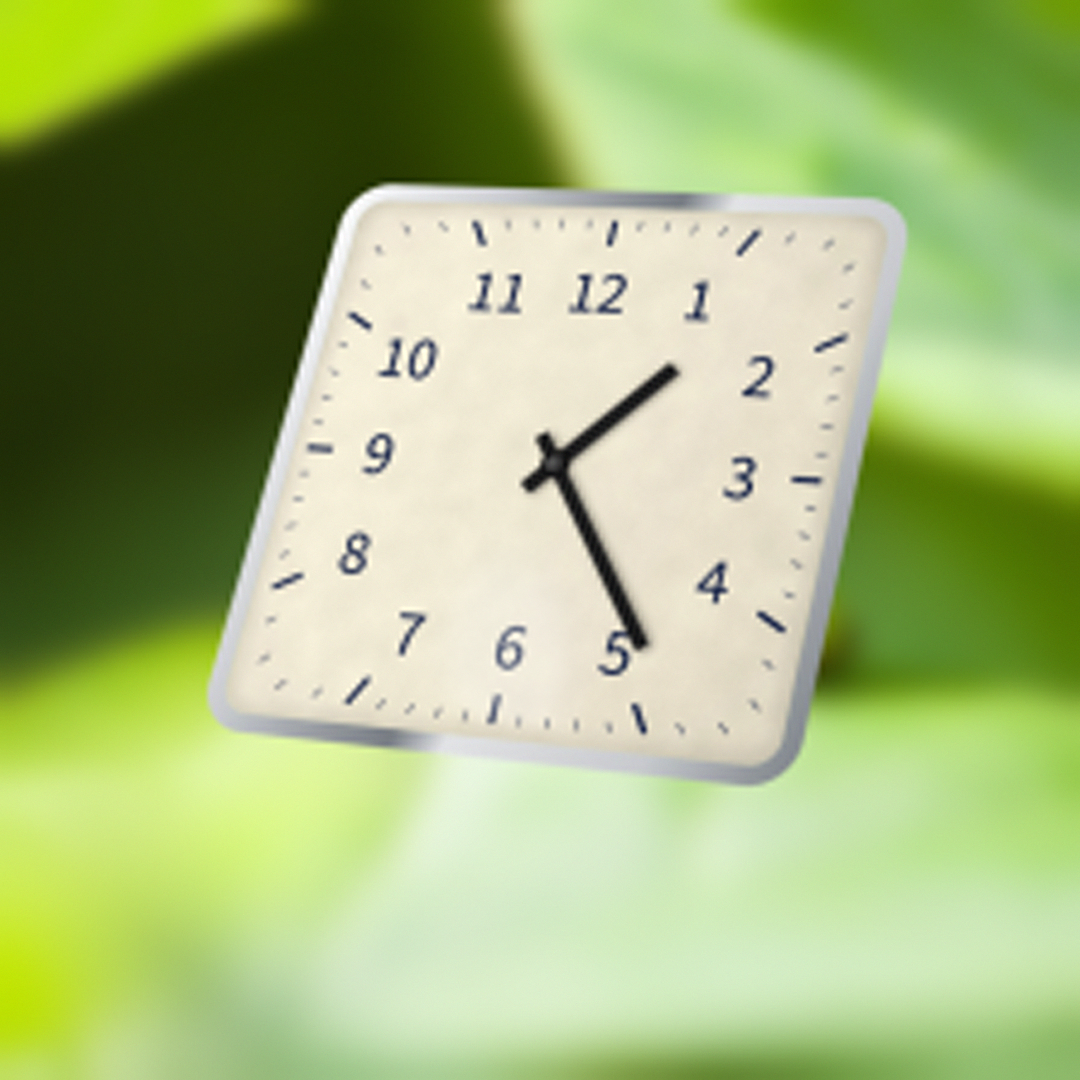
1:24
